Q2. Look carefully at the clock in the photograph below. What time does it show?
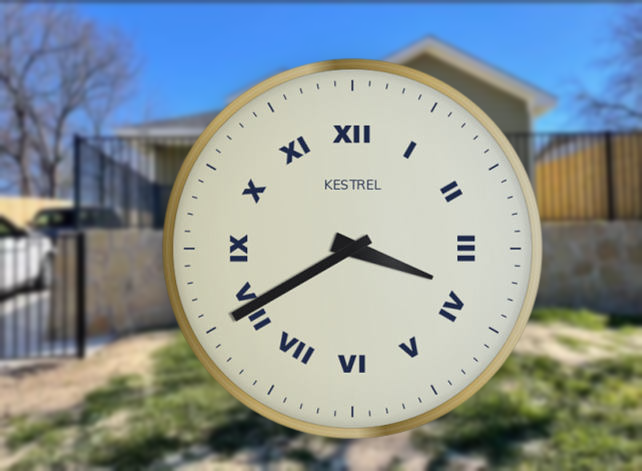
3:40
